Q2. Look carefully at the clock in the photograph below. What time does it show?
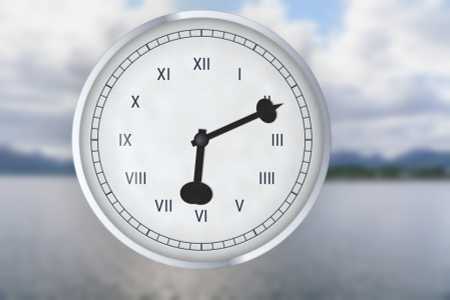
6:11
